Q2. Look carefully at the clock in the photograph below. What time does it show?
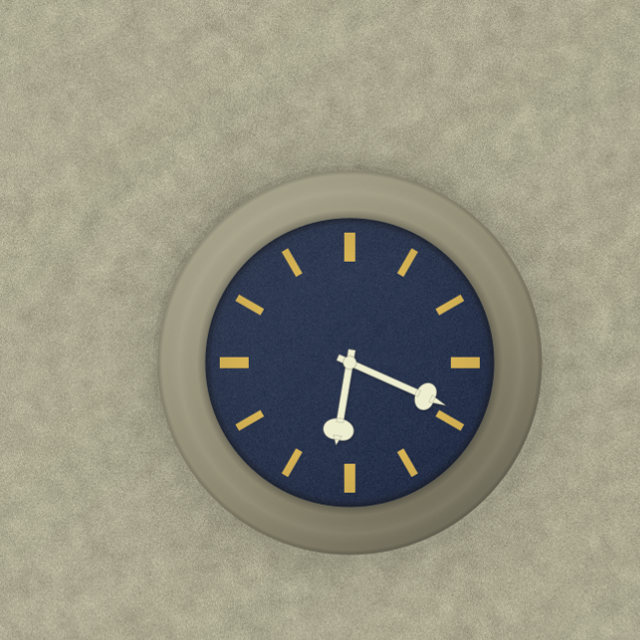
6:19
